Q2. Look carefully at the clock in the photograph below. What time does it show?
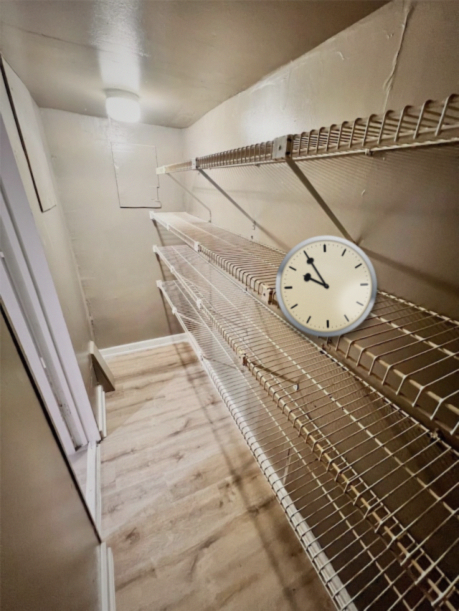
9:55
